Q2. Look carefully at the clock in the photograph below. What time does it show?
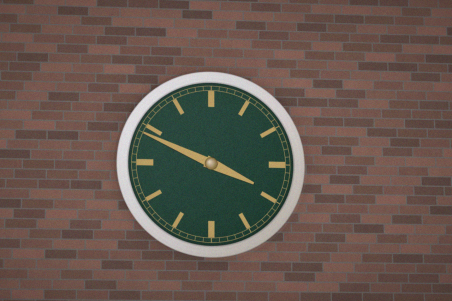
3:49
